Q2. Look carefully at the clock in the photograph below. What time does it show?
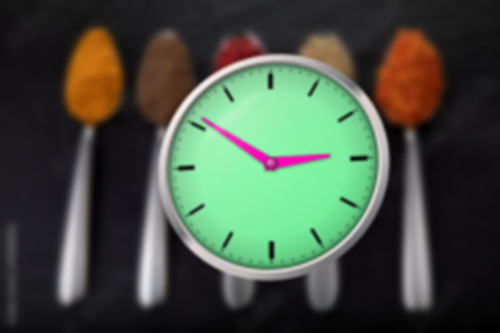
2:51
